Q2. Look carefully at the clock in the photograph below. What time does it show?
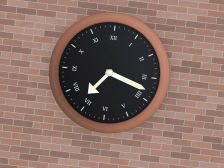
7:18
